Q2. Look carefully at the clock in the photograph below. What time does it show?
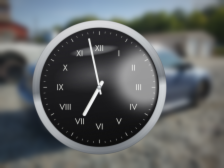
6:58
